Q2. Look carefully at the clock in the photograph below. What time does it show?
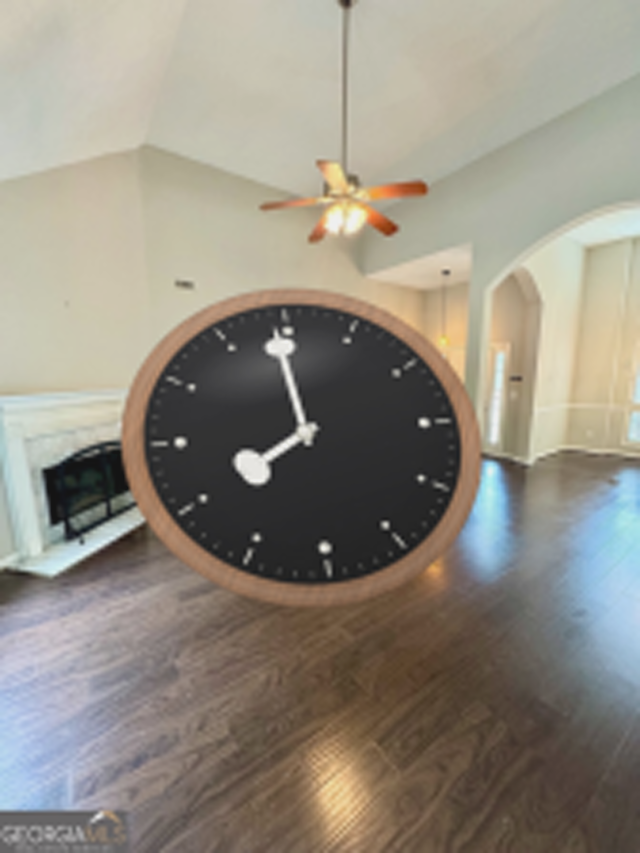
7:59
